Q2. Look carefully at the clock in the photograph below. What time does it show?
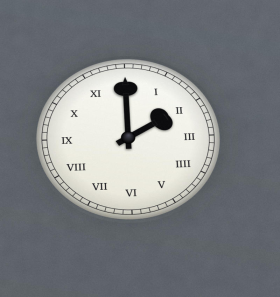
2:00
